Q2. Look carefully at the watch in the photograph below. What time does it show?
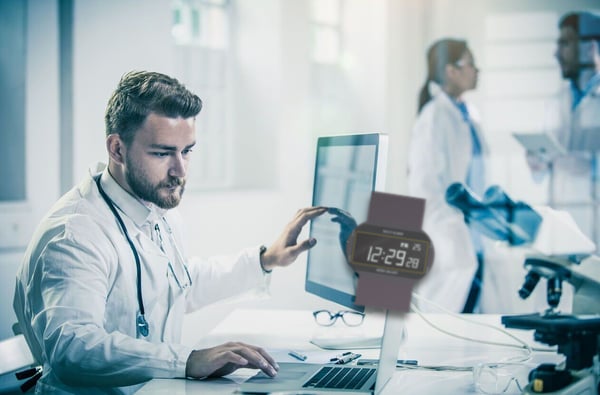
12:29
